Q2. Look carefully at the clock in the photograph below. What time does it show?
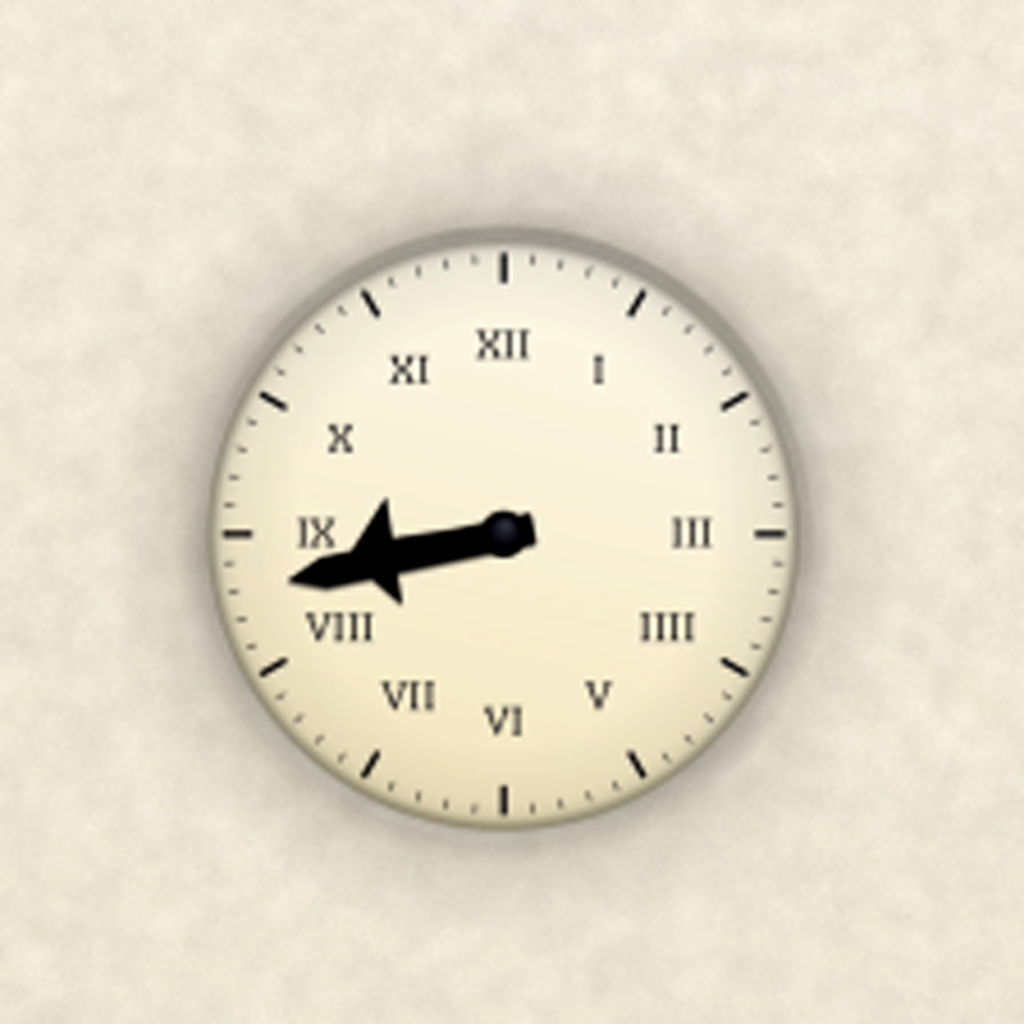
8:43
